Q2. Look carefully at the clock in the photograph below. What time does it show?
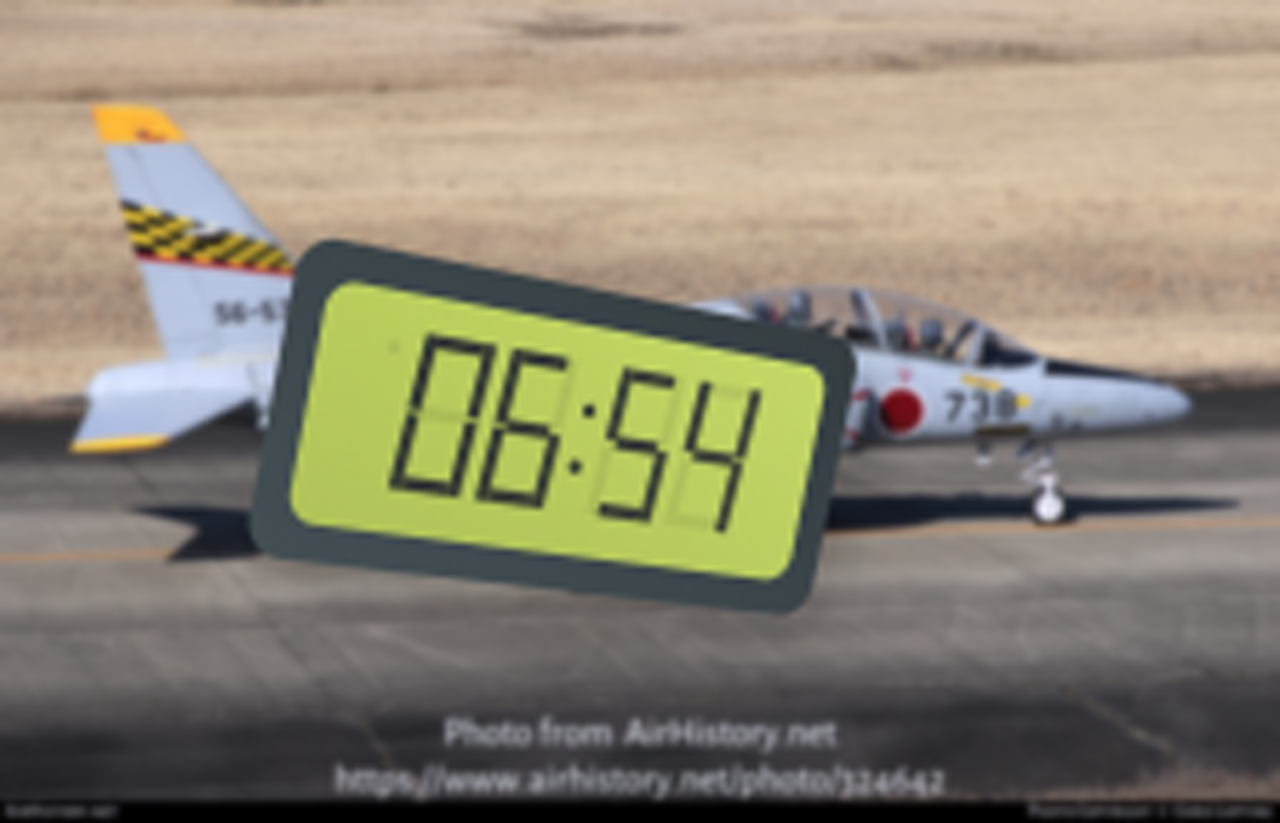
6:54
